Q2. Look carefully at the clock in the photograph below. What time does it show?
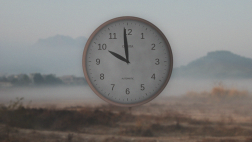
9:59
